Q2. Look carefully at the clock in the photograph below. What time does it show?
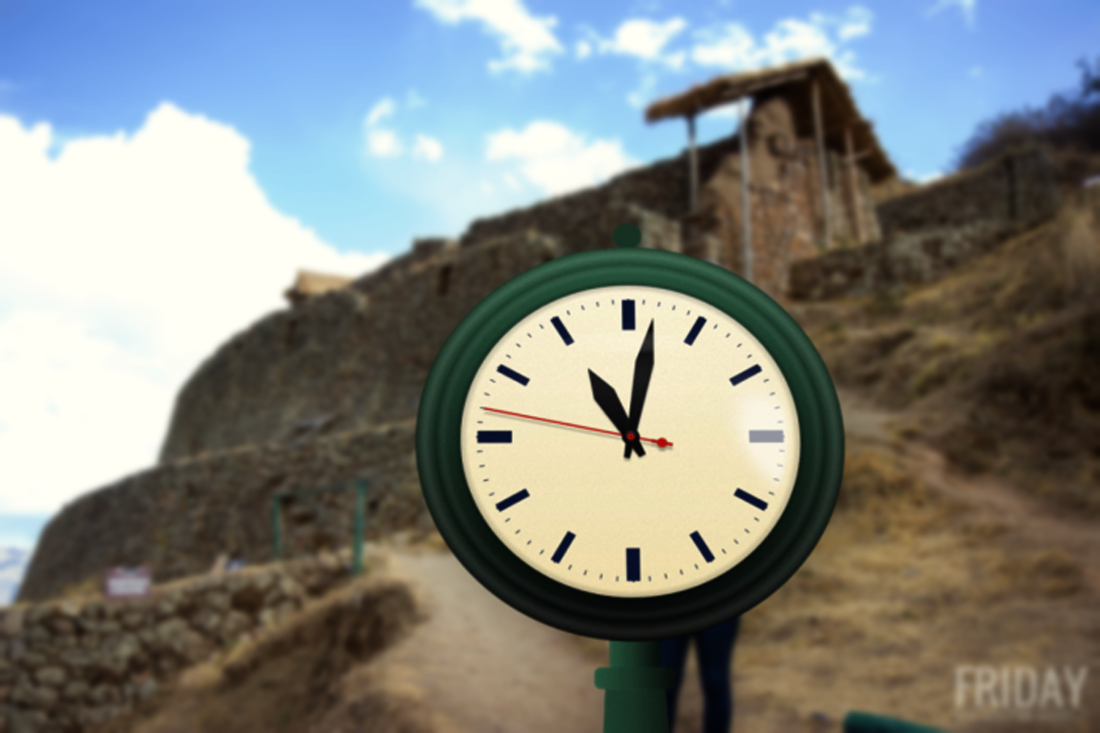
11:01:47
